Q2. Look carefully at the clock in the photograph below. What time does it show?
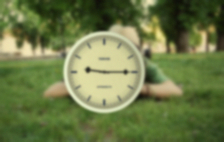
9:15
